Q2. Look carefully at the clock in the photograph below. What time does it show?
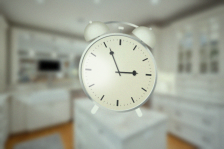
2:56
